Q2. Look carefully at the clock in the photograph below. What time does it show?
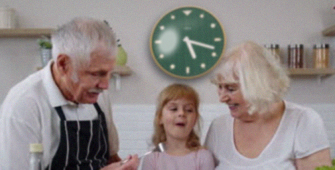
5:18
